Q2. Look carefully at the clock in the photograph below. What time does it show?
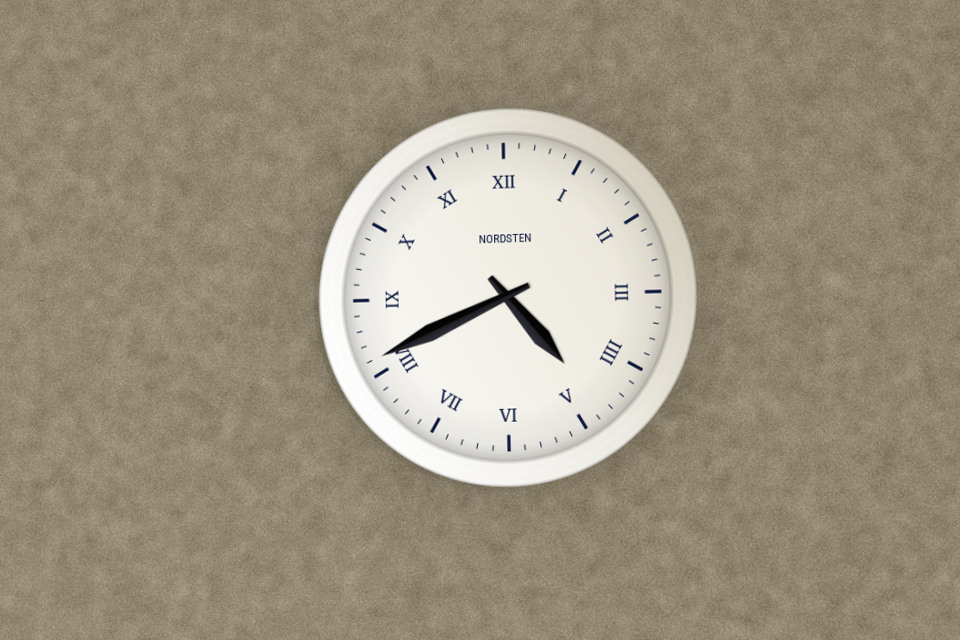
4:41
